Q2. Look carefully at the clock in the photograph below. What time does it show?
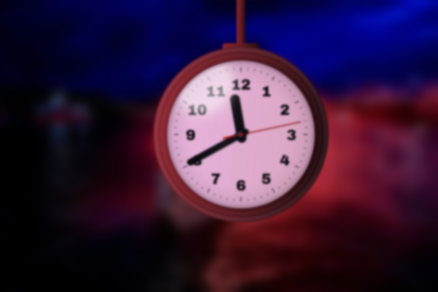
11:40:13
